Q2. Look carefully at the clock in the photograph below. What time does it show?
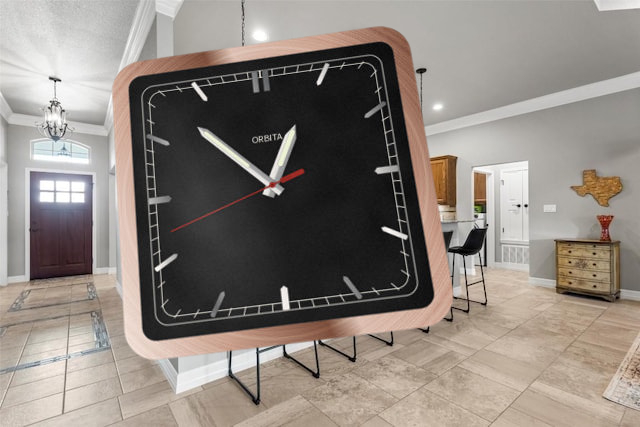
12:52:42
